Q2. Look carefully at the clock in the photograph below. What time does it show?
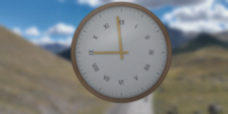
8:59
